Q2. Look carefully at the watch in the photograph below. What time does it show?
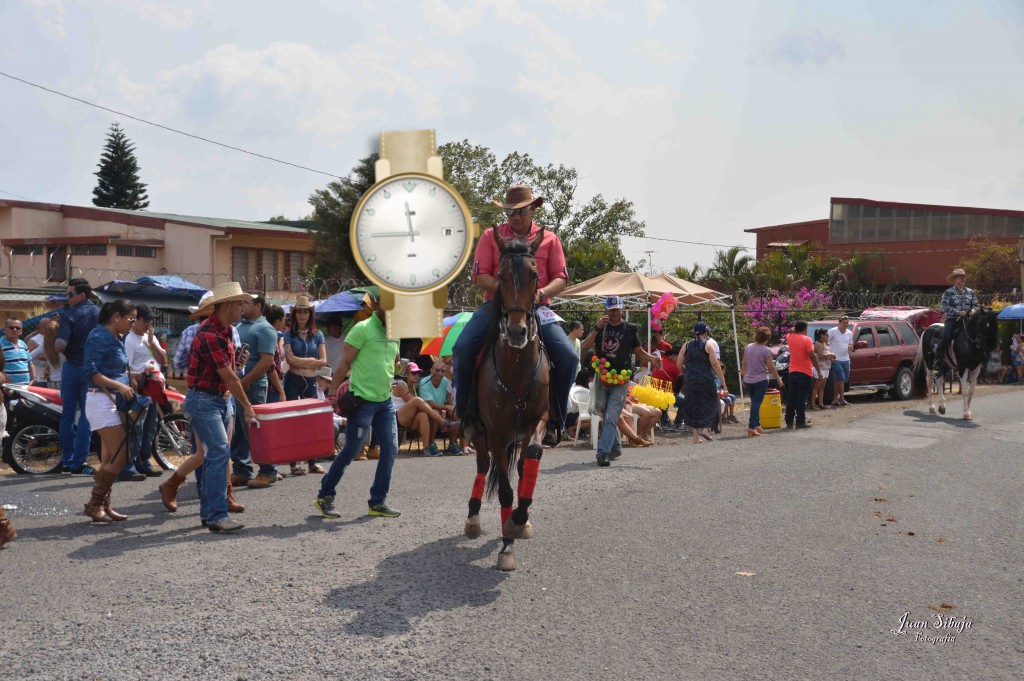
11:45
